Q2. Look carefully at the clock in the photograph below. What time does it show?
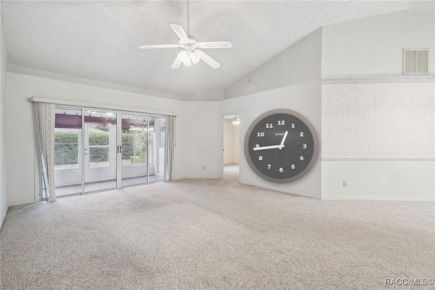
12:44
